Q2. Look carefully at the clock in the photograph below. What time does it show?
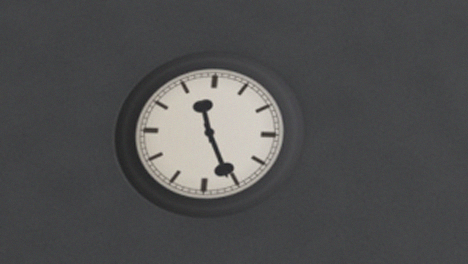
11:26
